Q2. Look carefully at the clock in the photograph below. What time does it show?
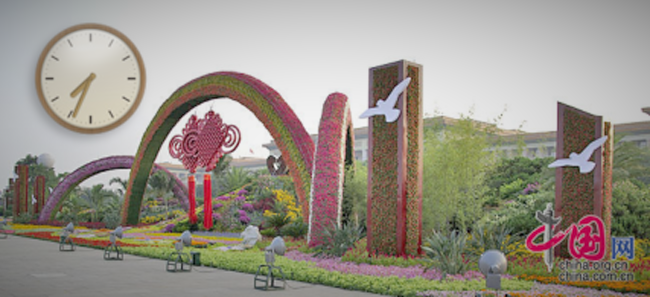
7:34
